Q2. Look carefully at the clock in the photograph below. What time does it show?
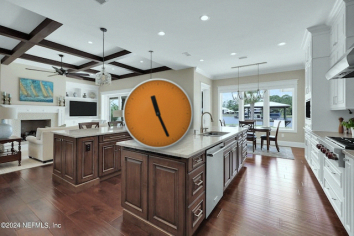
11:26
